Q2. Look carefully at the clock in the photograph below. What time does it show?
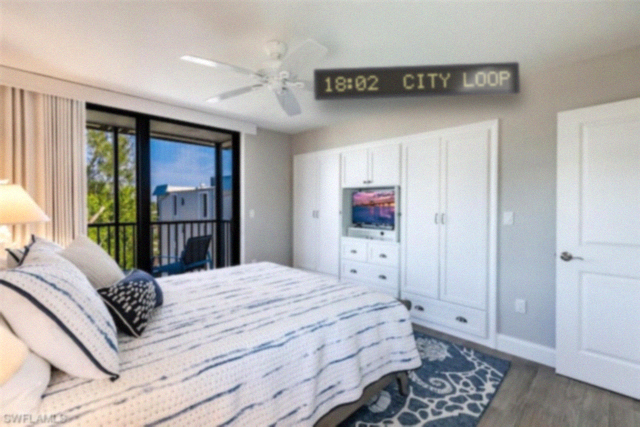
18:02
